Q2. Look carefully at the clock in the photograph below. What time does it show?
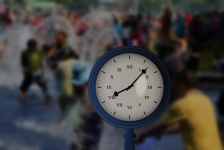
8:07
